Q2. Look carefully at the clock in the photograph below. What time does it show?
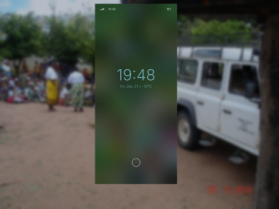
19:48
